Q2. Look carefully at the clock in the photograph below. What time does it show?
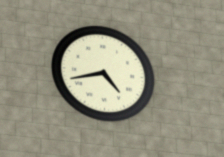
4:42
